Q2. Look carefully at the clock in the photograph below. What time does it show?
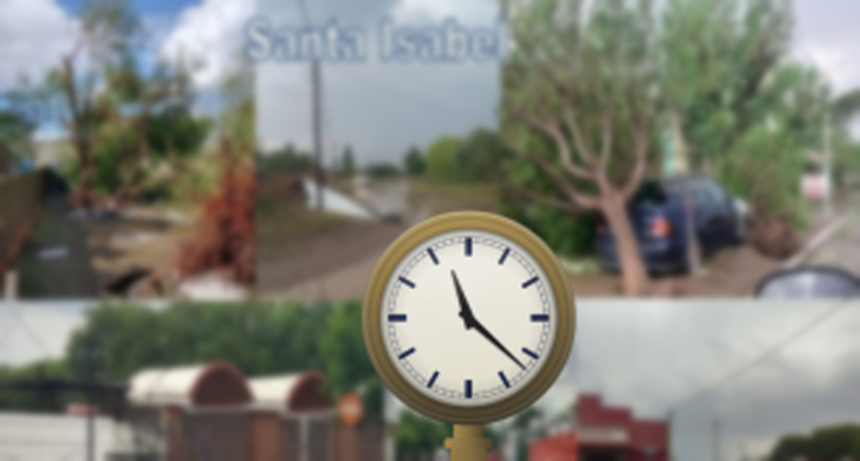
11:22
